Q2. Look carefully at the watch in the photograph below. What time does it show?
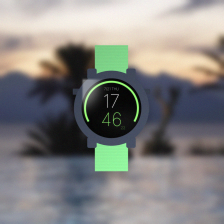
17:46
